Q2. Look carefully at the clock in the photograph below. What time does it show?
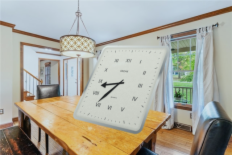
8:36
